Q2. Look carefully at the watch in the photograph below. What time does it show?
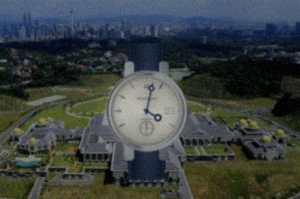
4:02
